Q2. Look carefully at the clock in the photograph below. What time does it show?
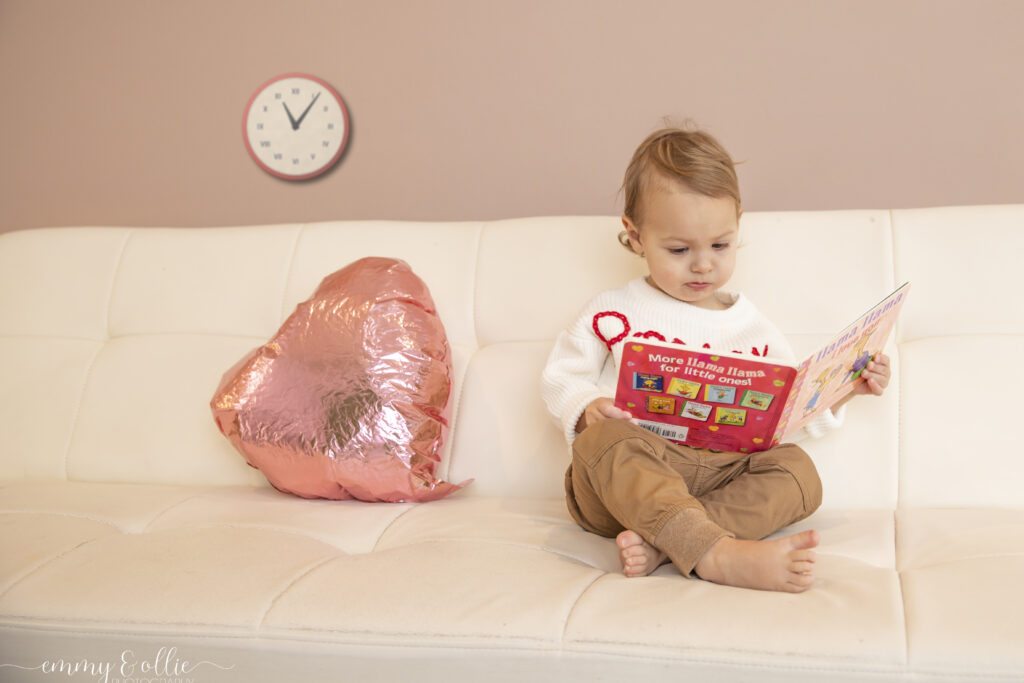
11:06
